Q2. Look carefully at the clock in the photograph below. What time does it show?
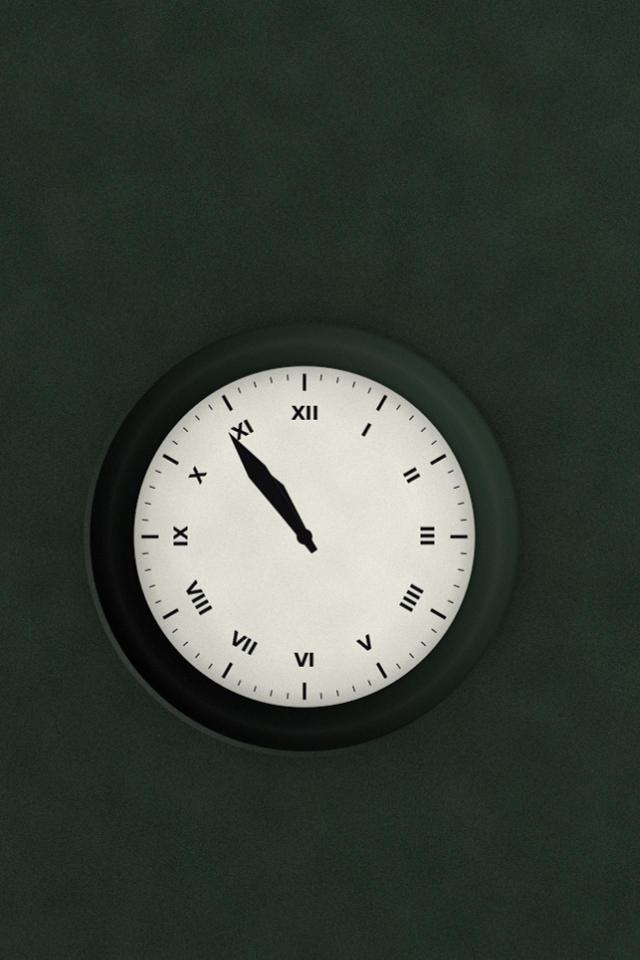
10:54
